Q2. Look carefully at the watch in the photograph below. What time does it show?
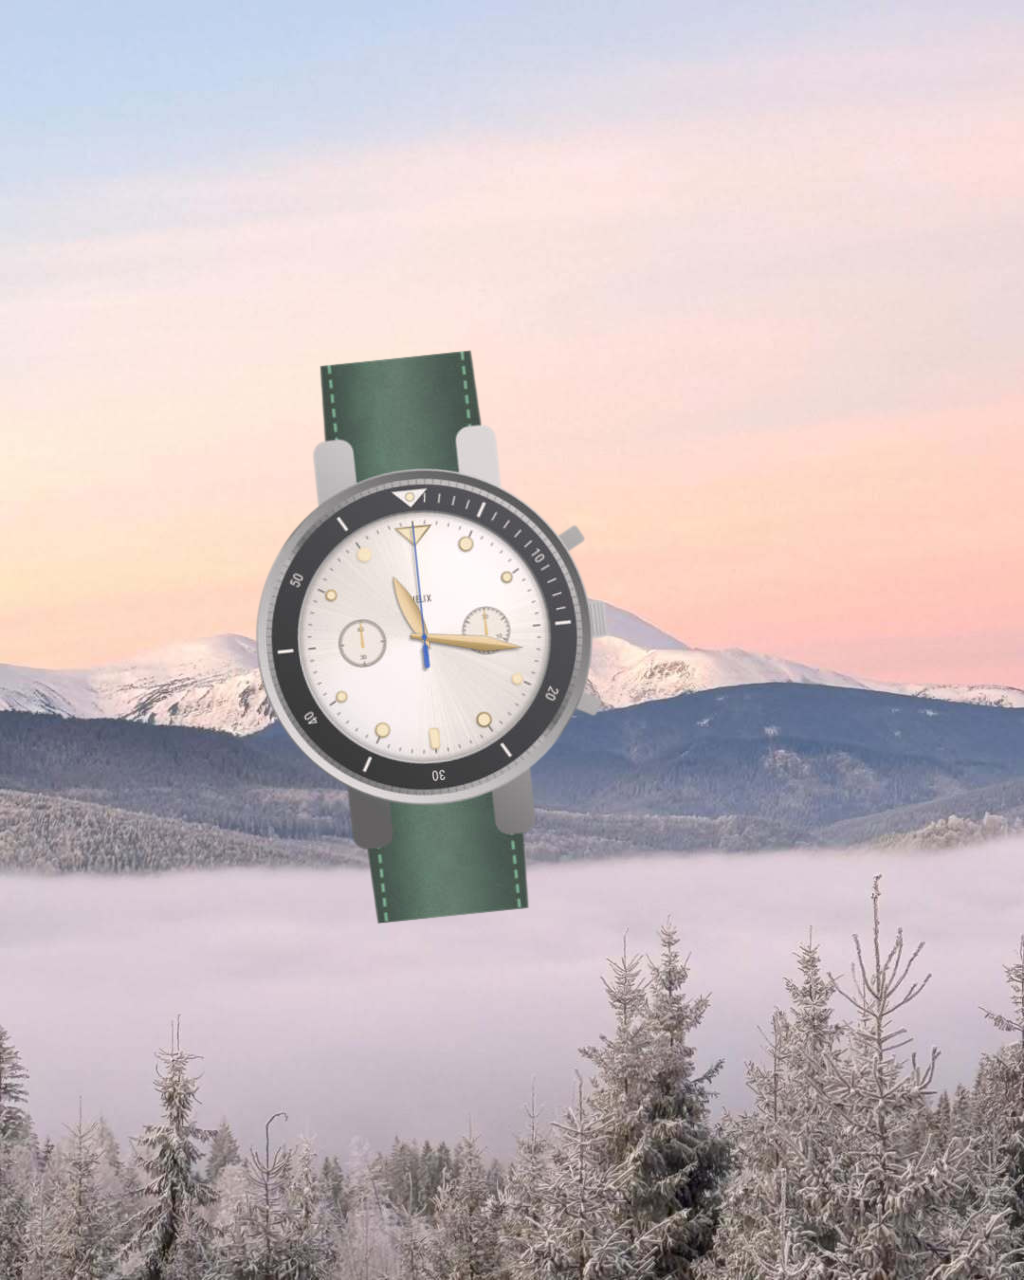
11:17
